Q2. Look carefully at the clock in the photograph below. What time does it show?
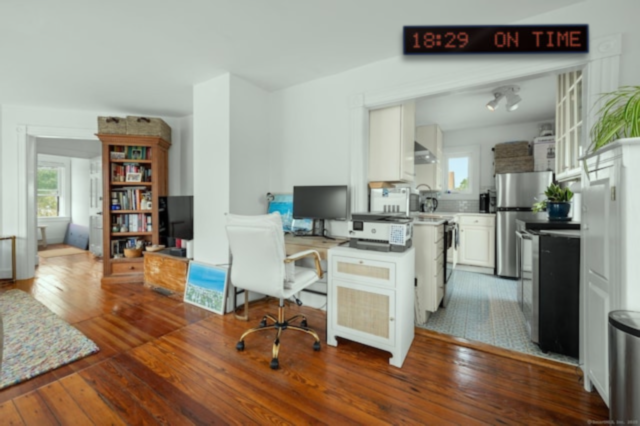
18:29
